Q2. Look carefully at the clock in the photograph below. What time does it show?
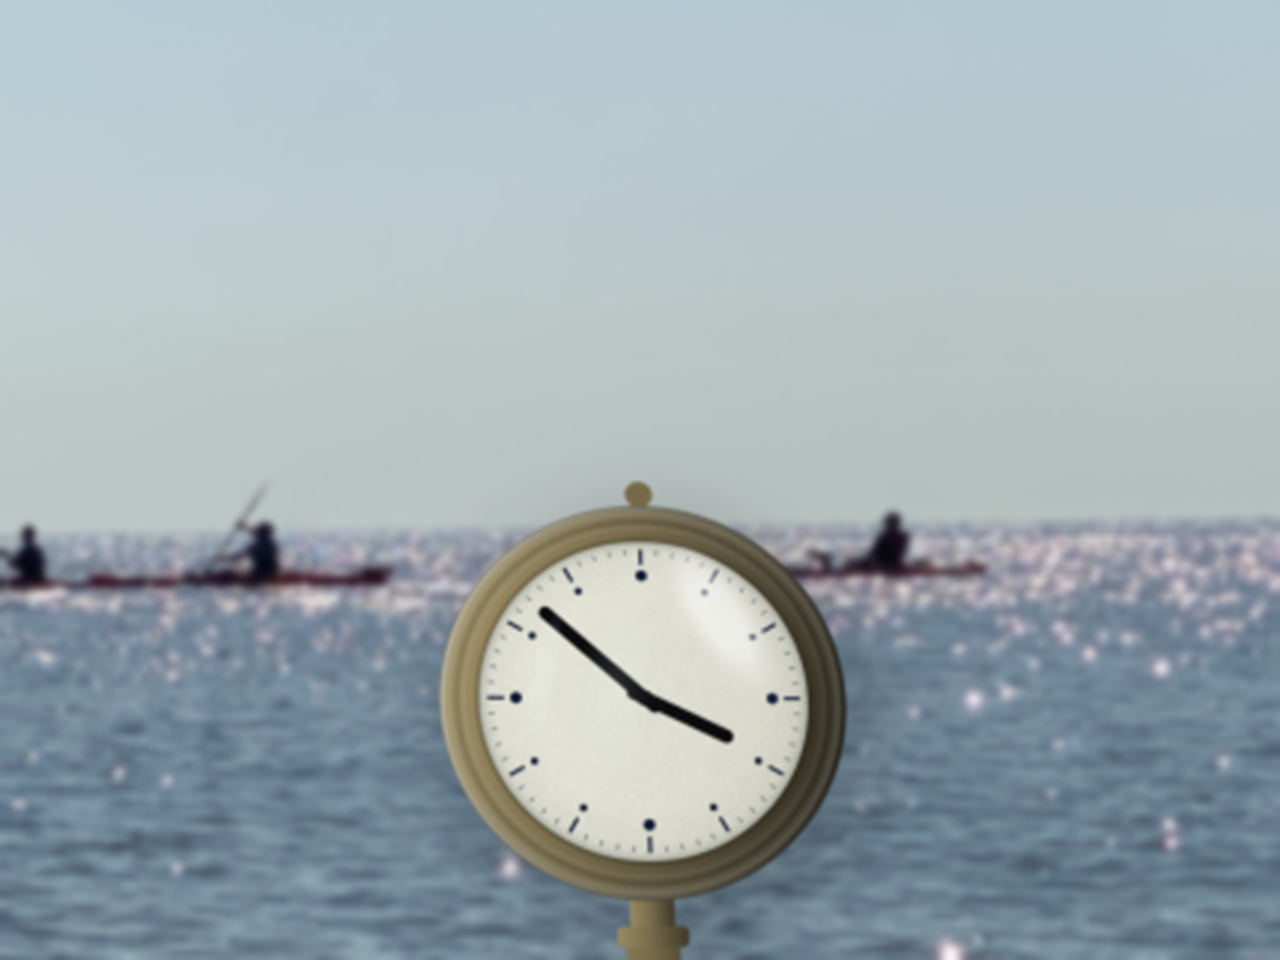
3:52
